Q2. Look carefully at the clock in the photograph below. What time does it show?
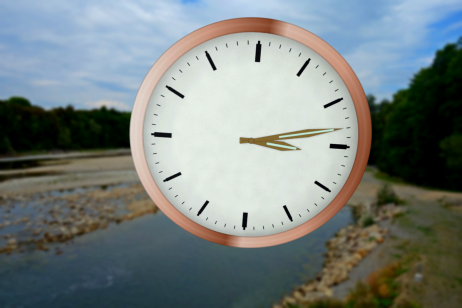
3:13
